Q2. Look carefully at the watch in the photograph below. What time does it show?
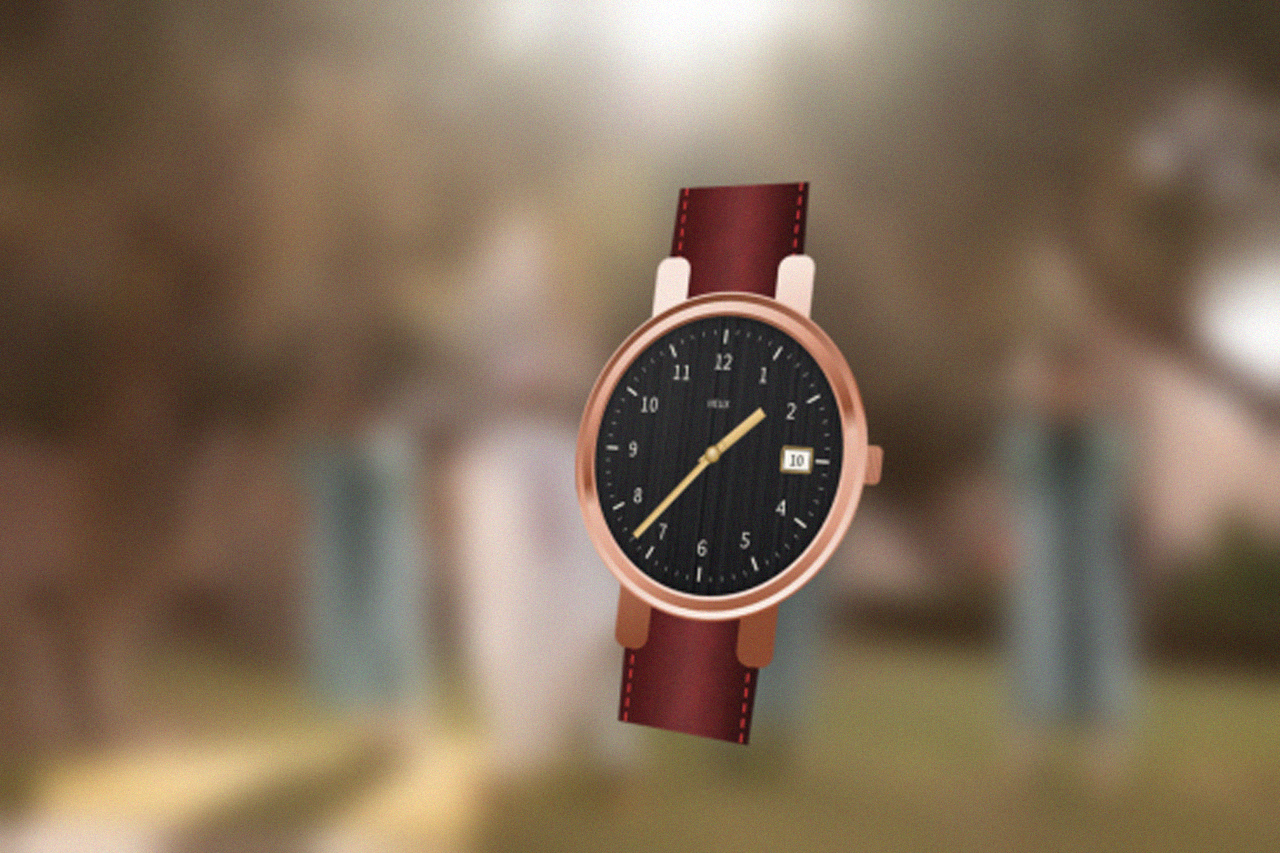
1:37
